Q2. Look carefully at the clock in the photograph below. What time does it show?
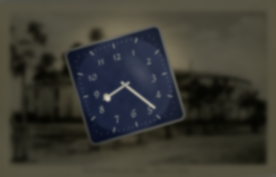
8:24
